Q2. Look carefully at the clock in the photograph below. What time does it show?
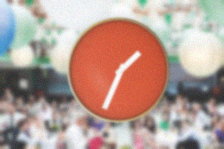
1:34
